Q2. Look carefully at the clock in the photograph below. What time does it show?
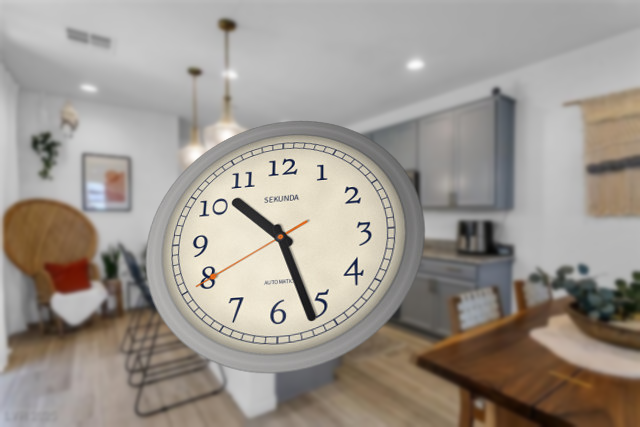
10:26:40
